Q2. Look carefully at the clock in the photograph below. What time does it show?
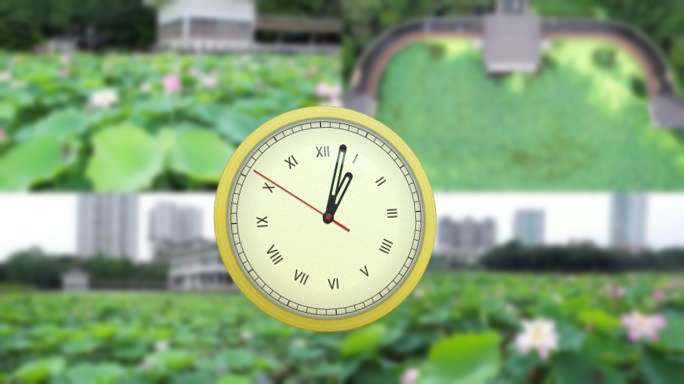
1:02:51
